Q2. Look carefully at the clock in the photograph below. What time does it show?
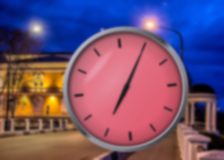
7:05
